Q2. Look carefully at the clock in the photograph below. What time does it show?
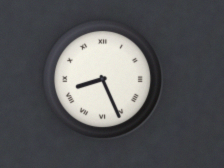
8:26
